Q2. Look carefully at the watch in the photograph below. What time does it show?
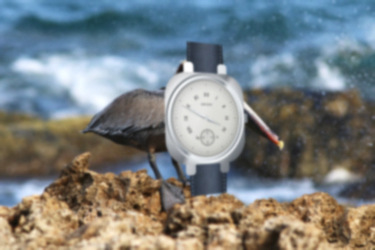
3:49
